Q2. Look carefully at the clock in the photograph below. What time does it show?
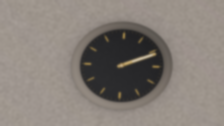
2:11
